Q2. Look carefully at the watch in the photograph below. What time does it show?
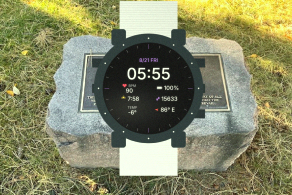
5:55
